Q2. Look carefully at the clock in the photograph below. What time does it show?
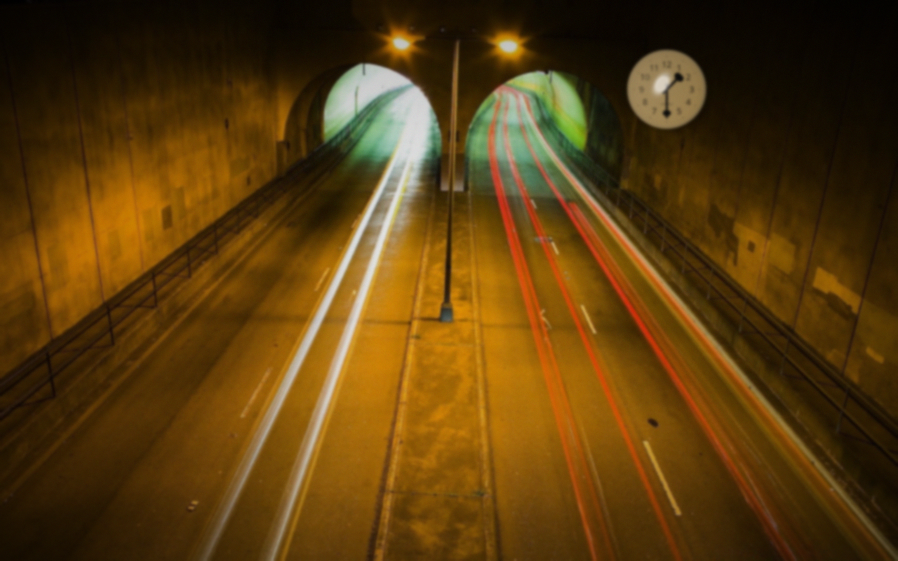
1:30
